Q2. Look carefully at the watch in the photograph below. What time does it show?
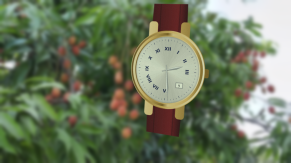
2:29
